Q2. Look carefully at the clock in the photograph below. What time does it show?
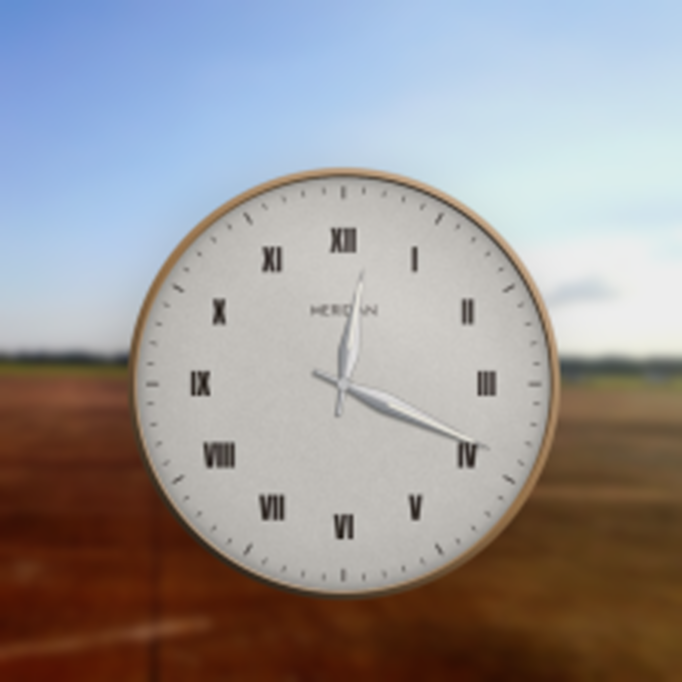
12:19
